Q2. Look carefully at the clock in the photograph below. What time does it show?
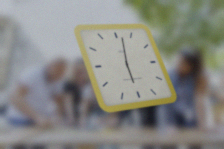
6:02
